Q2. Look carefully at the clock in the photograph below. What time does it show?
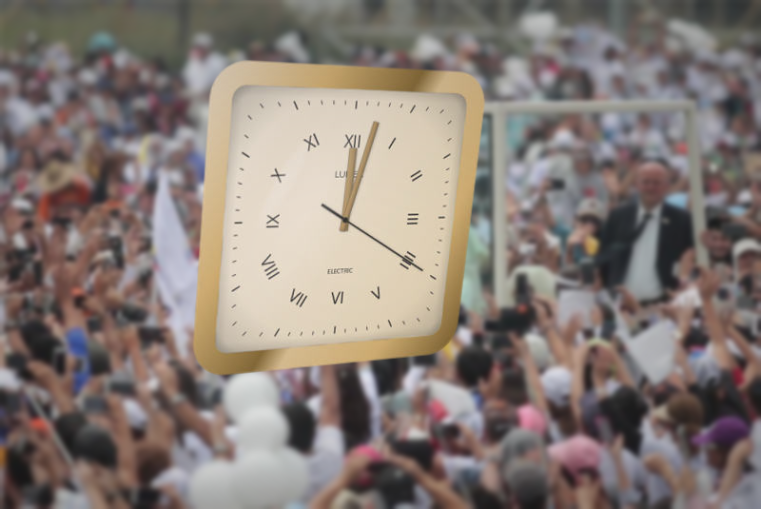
12:02:20
